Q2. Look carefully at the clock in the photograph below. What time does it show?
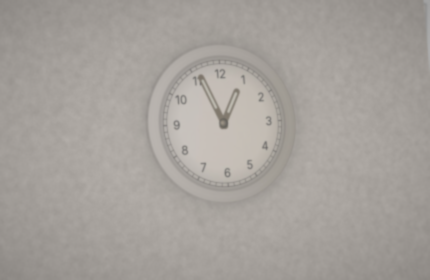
12:56
